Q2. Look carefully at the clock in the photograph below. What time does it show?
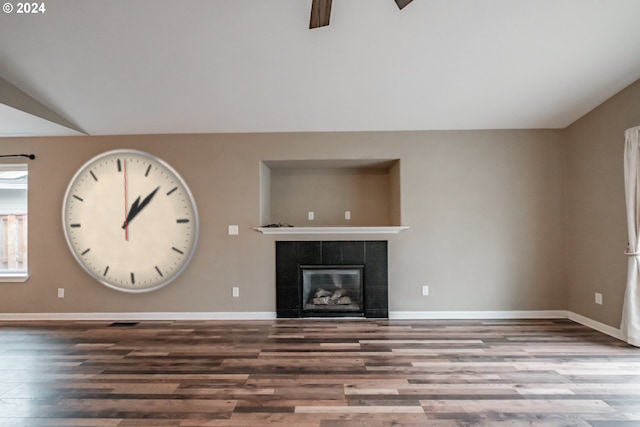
1:08:01
